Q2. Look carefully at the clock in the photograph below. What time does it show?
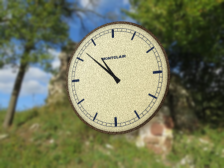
10:52
